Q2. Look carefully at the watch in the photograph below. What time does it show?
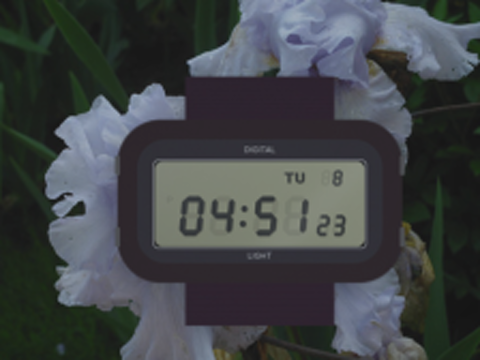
4:51:23
